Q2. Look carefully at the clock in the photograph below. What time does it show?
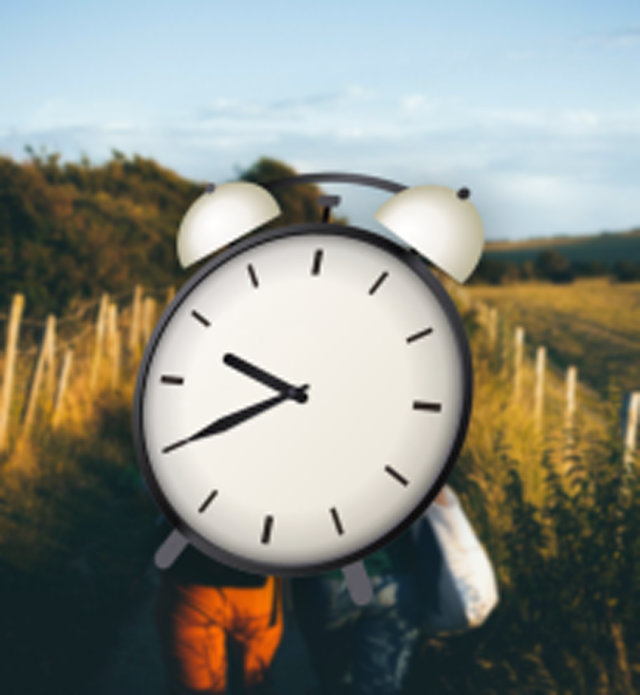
9:40
